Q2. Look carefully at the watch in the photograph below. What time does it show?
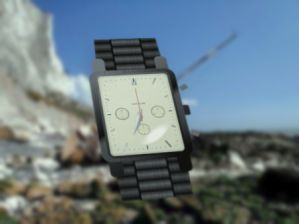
6:34
